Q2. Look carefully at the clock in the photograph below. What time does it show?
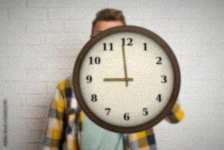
8:59
